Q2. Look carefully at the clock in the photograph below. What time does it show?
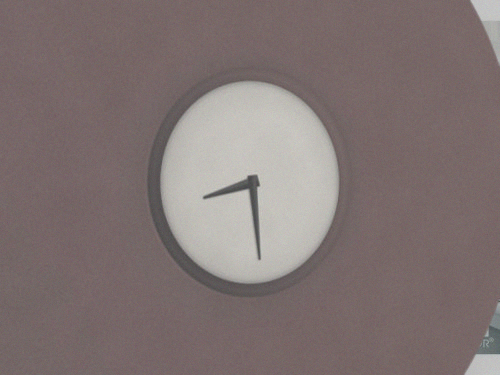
8:29
